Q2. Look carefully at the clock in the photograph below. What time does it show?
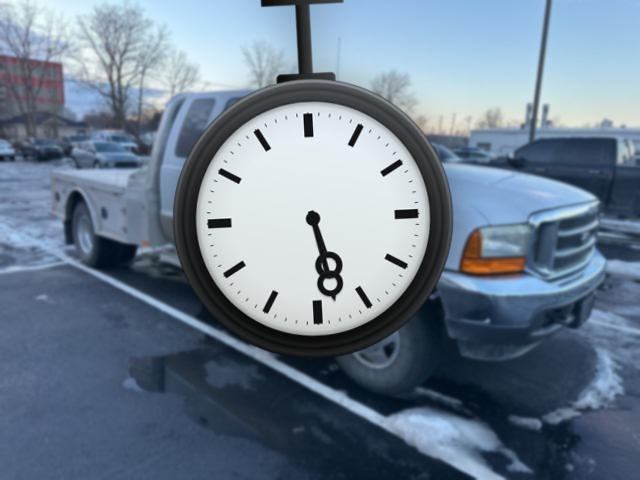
5:28
